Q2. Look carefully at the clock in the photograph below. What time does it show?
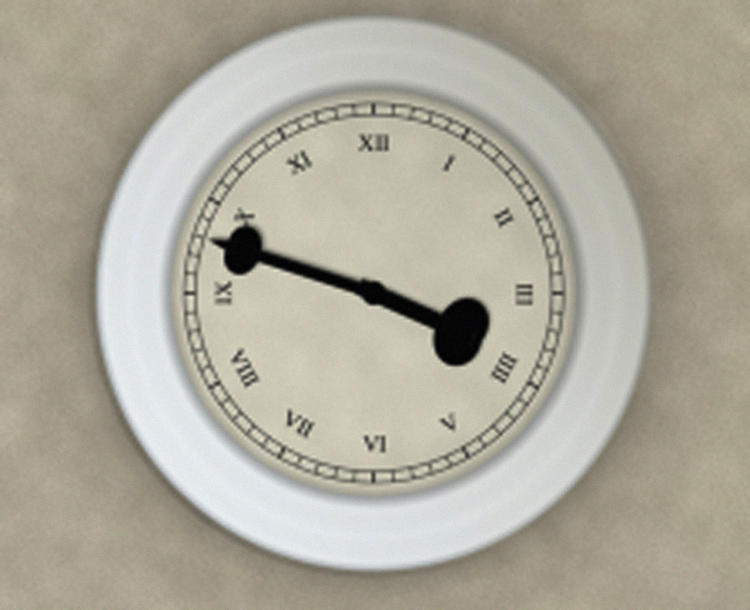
3:48
